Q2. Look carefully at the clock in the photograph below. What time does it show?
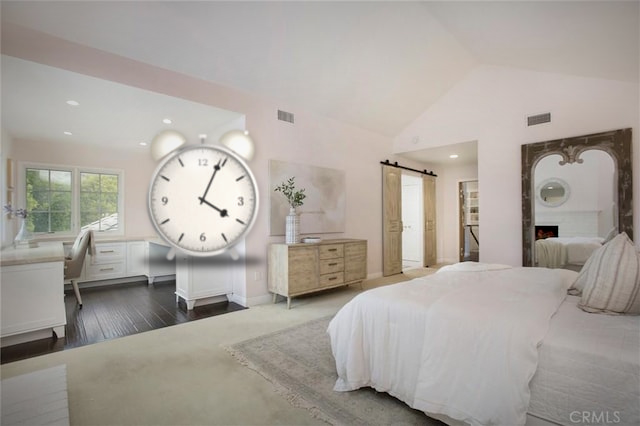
4:04
